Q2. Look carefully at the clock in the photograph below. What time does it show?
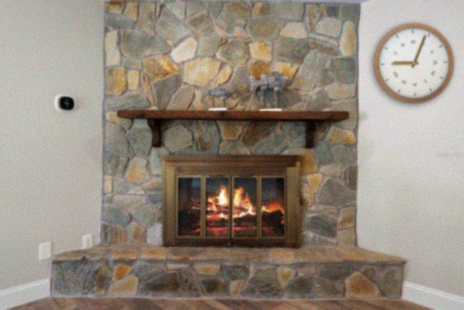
9:04
